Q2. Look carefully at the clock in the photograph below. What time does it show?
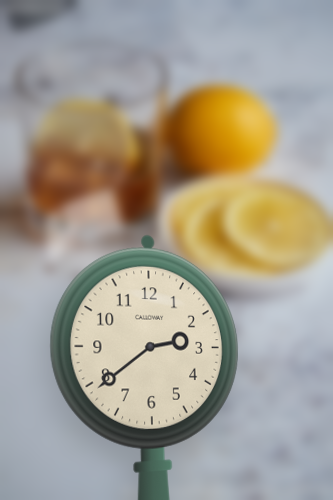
2:39
